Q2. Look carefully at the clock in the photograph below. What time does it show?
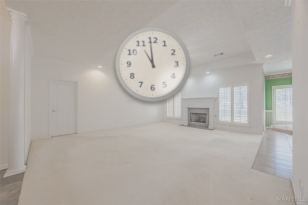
10:59
